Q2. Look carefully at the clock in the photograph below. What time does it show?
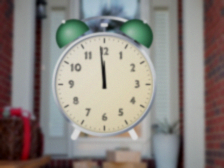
11:59
